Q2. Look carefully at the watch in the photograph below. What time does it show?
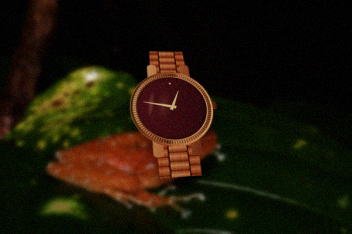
12:47
